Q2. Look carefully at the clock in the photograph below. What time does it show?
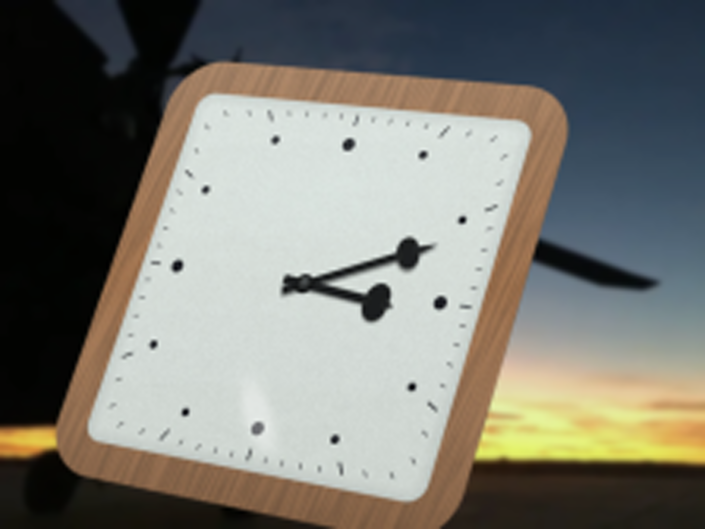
3:11
